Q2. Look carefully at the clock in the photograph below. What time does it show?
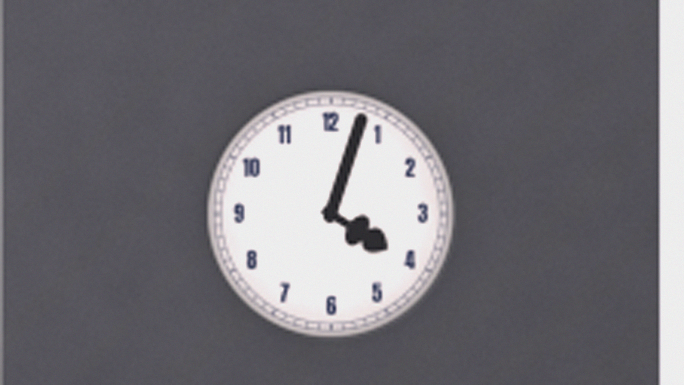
4:03
